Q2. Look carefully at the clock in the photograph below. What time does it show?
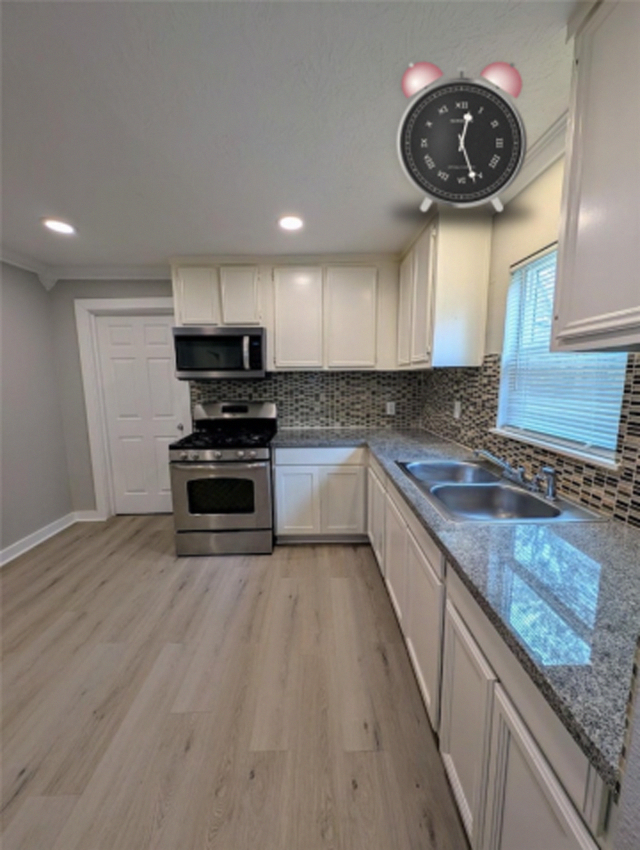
12:27
